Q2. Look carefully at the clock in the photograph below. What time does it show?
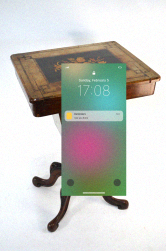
17:08
